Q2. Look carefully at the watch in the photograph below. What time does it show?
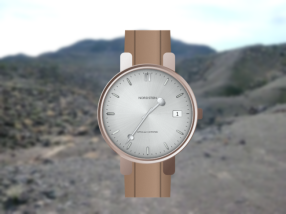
1:36
